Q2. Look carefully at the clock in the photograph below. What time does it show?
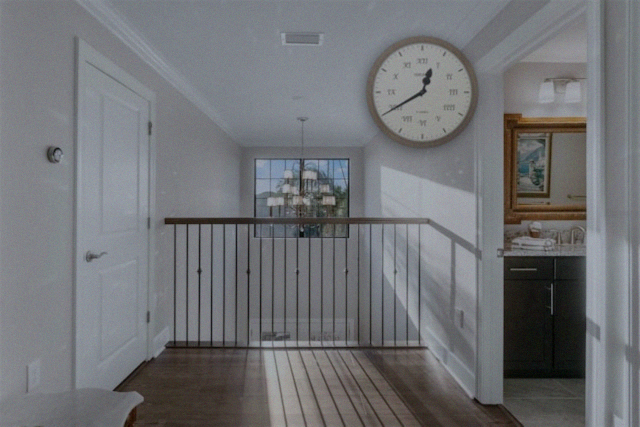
12:40
